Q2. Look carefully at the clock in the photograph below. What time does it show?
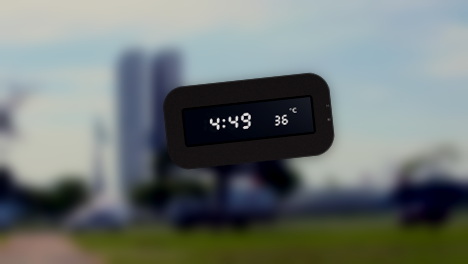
4:49
